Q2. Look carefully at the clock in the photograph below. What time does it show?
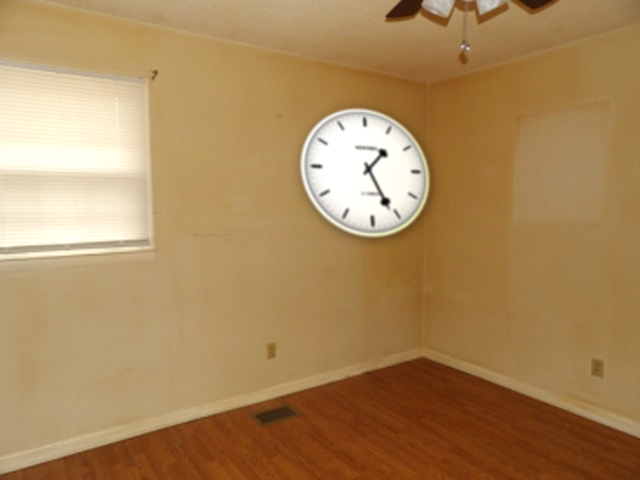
1:26
